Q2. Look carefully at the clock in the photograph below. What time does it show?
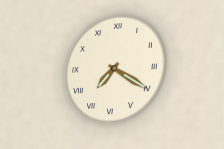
7:20
